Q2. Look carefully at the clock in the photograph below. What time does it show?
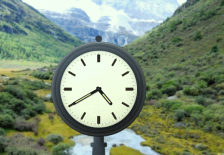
4:40
